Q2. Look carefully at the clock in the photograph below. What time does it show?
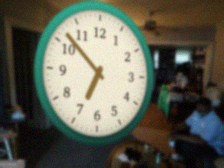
6:52
